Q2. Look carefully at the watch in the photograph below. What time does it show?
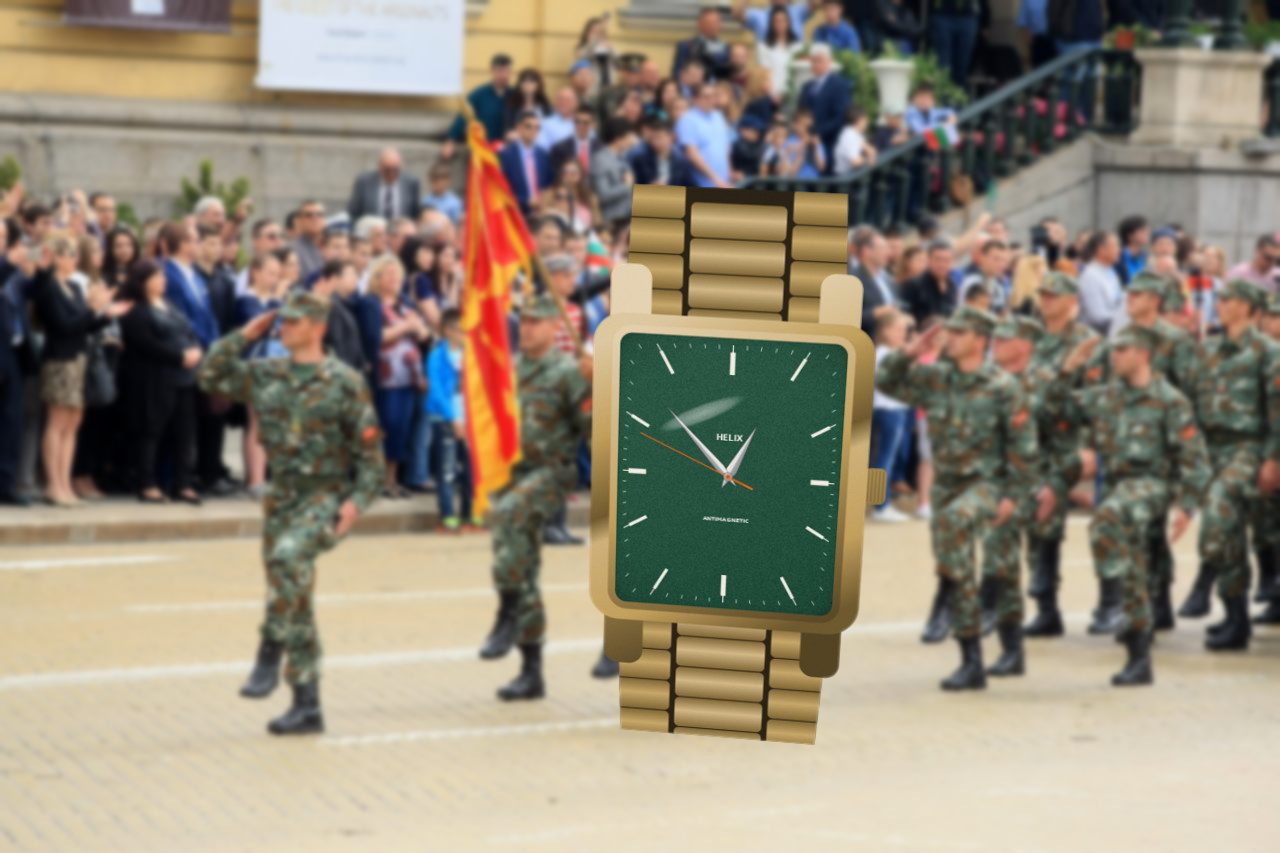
12:52:49
